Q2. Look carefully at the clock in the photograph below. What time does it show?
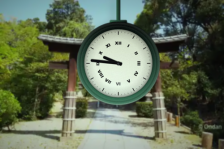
9:46
